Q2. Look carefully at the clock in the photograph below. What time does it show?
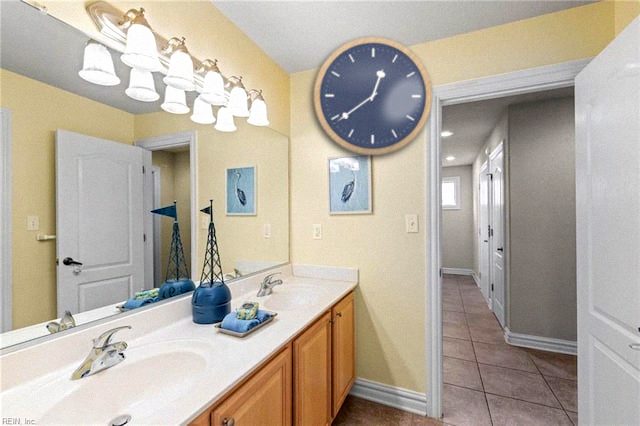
12:39
